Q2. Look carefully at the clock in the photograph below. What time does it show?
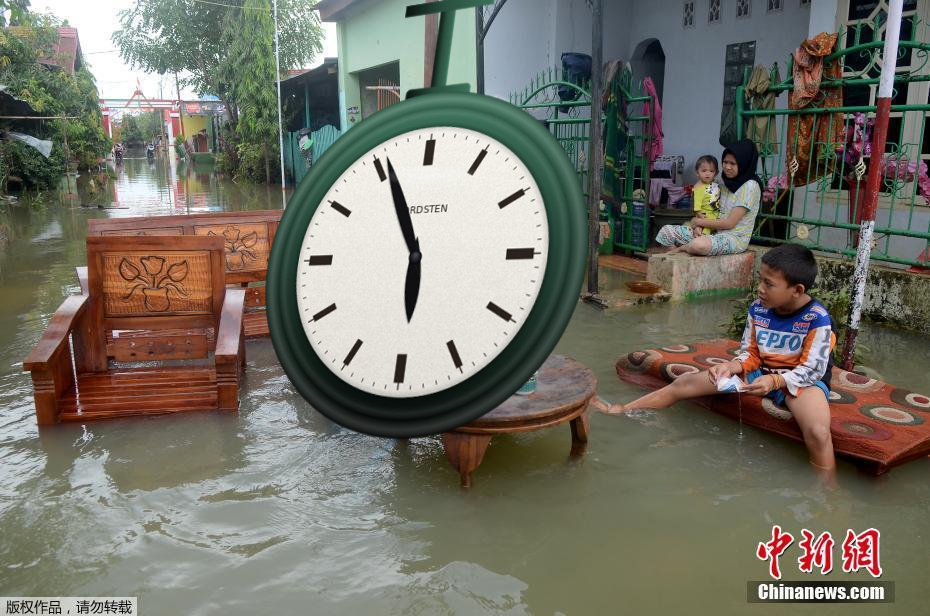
5:56
